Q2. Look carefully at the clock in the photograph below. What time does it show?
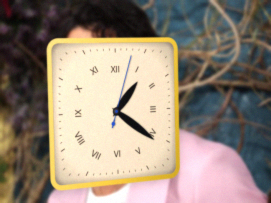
1:21:03
